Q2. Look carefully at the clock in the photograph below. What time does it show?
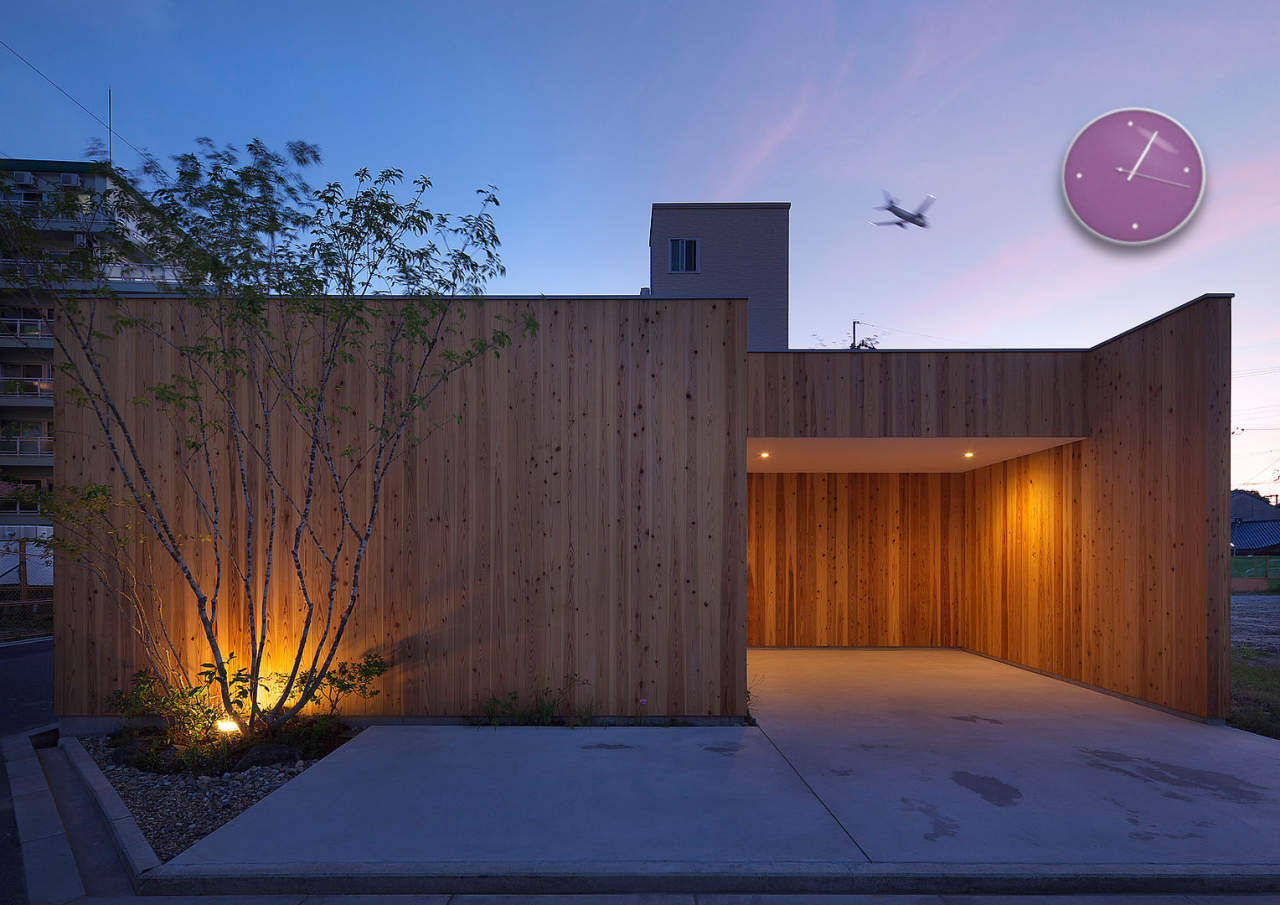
1:05:18
